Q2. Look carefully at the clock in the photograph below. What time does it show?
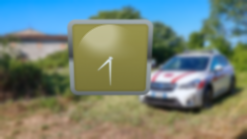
7:30
